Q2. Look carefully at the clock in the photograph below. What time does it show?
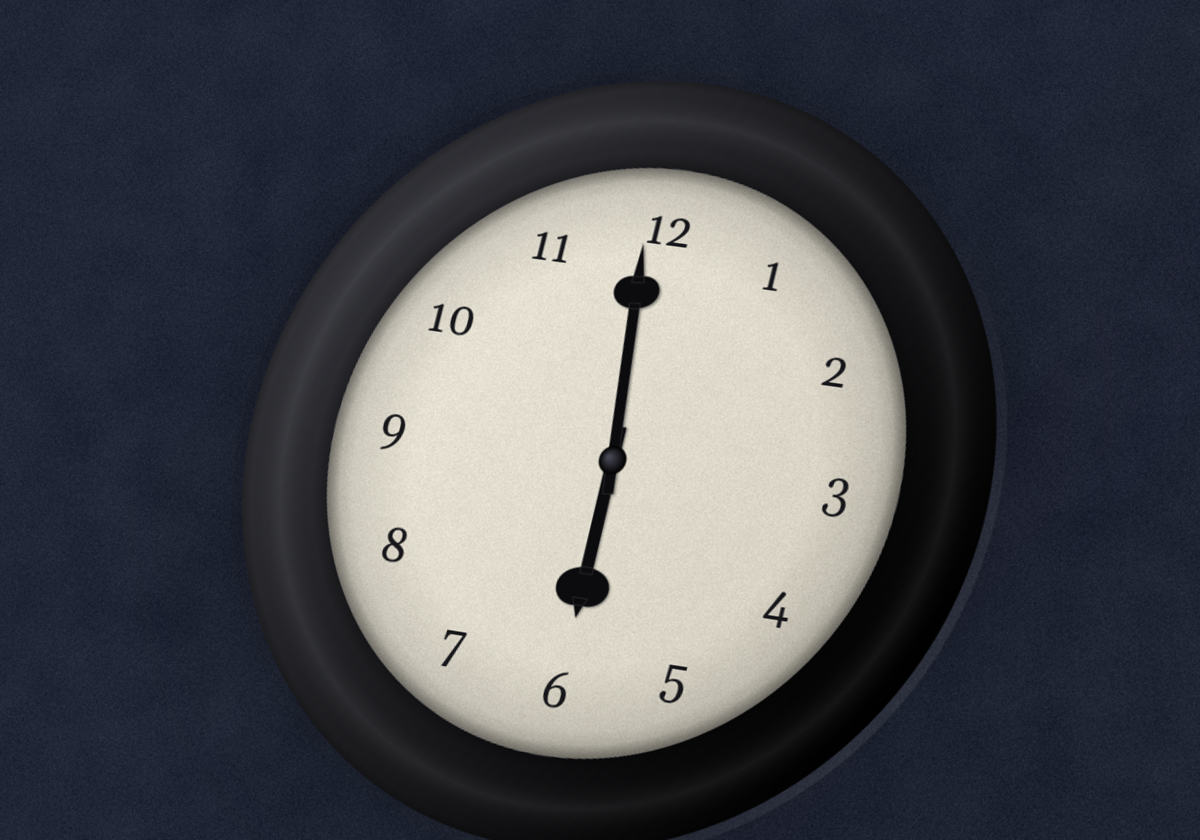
5:59
